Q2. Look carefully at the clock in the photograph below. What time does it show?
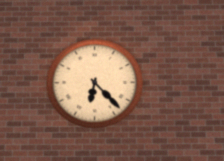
6:23
